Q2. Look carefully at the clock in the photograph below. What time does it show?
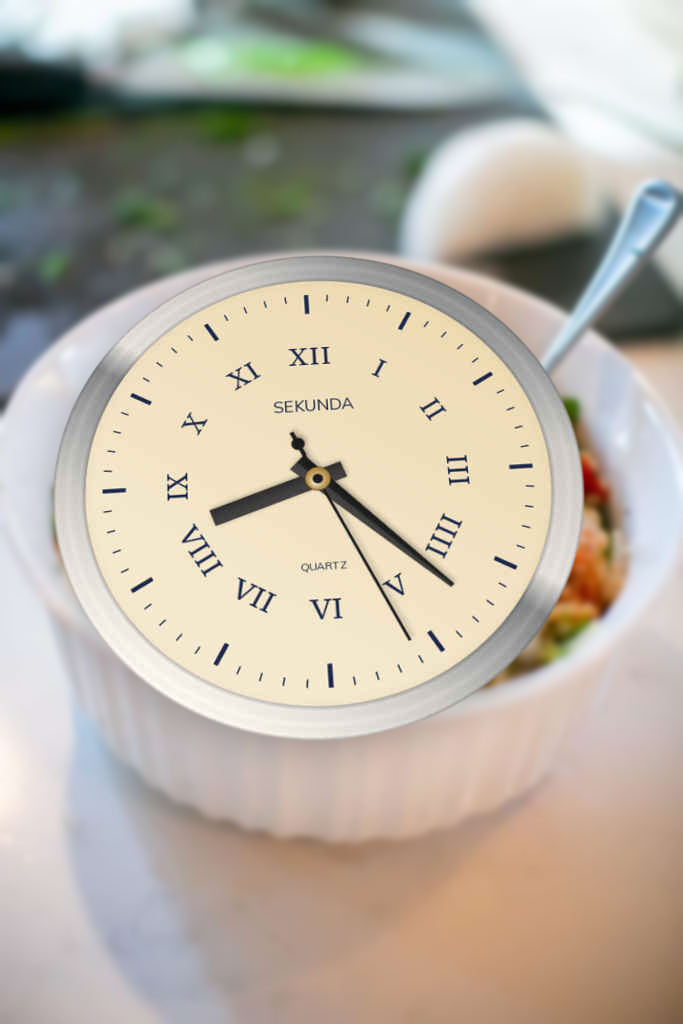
8:22:26
